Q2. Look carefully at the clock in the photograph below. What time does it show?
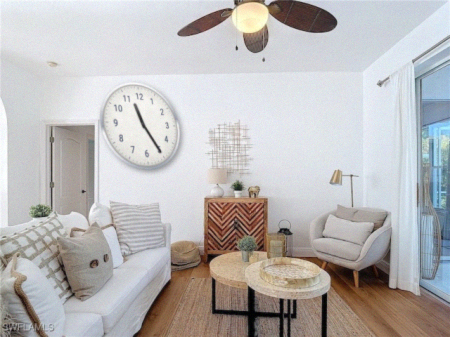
11:25
